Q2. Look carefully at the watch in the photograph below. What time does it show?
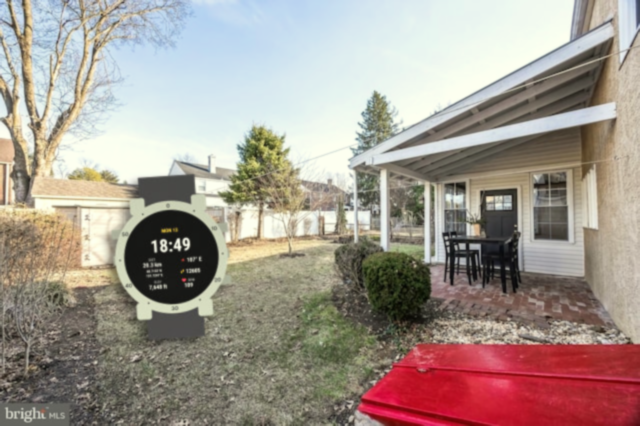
18:49
